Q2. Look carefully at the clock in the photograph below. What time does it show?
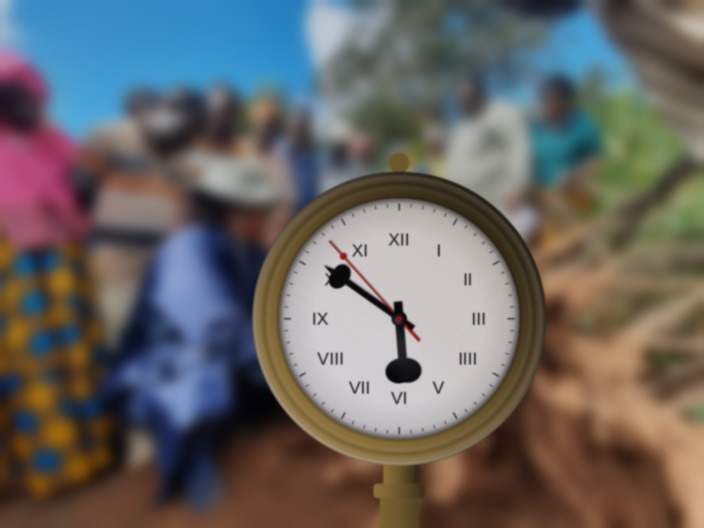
5:50:53
